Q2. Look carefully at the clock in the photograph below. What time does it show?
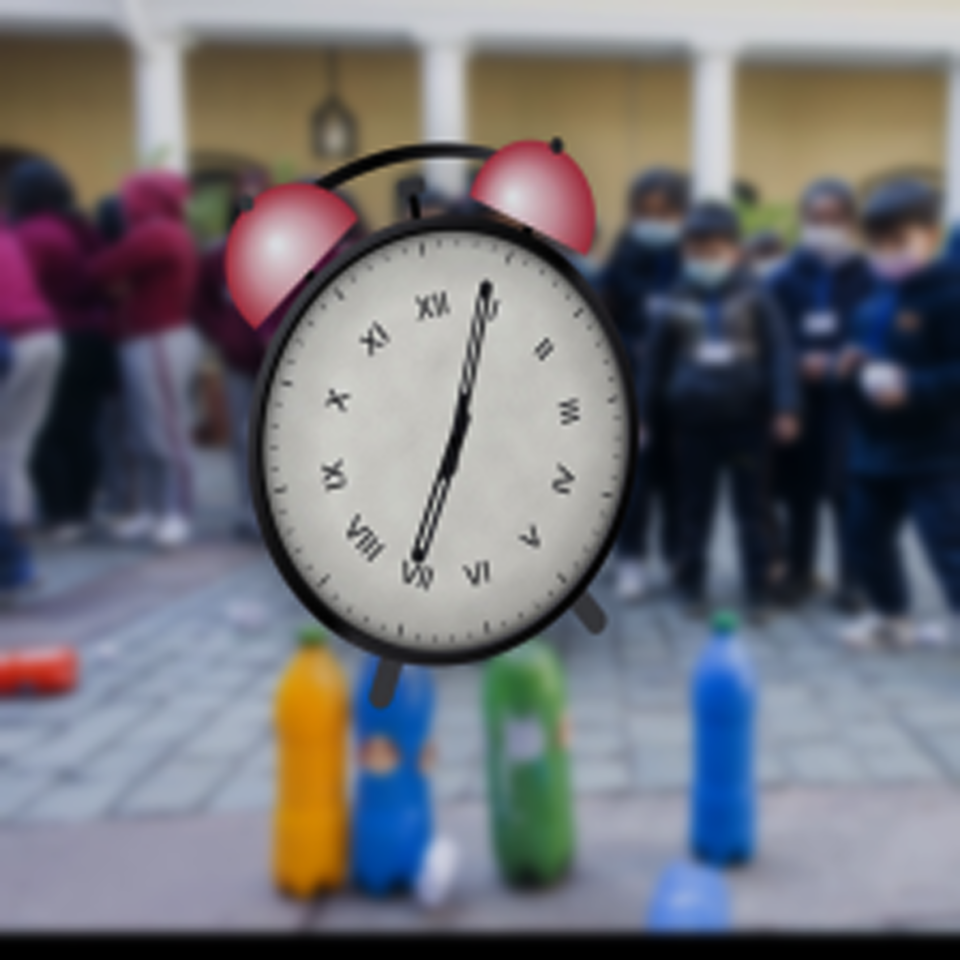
7:04
